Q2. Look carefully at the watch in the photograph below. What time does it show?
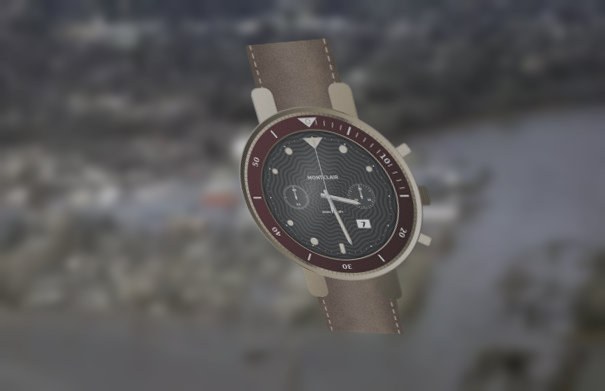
3:28
